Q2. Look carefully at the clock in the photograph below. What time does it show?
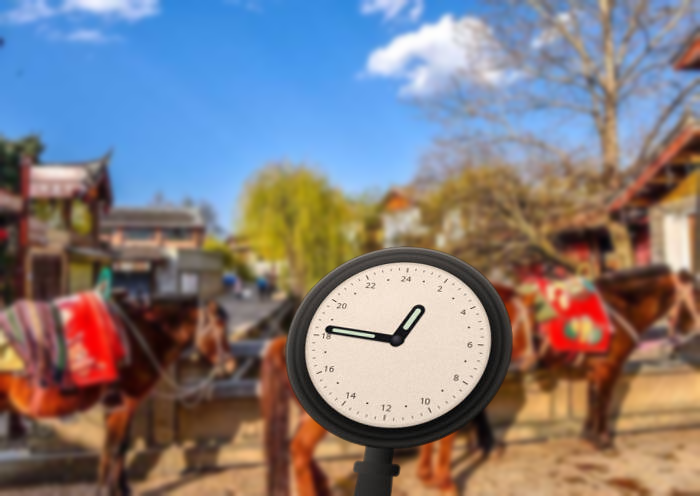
1:46
